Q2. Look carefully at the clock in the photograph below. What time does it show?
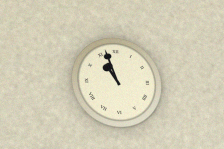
10:57
